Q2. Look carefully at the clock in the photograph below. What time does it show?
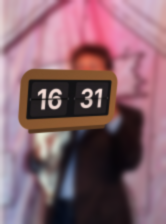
16:31
